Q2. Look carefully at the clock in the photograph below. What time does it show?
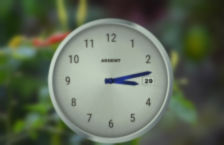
3:13
